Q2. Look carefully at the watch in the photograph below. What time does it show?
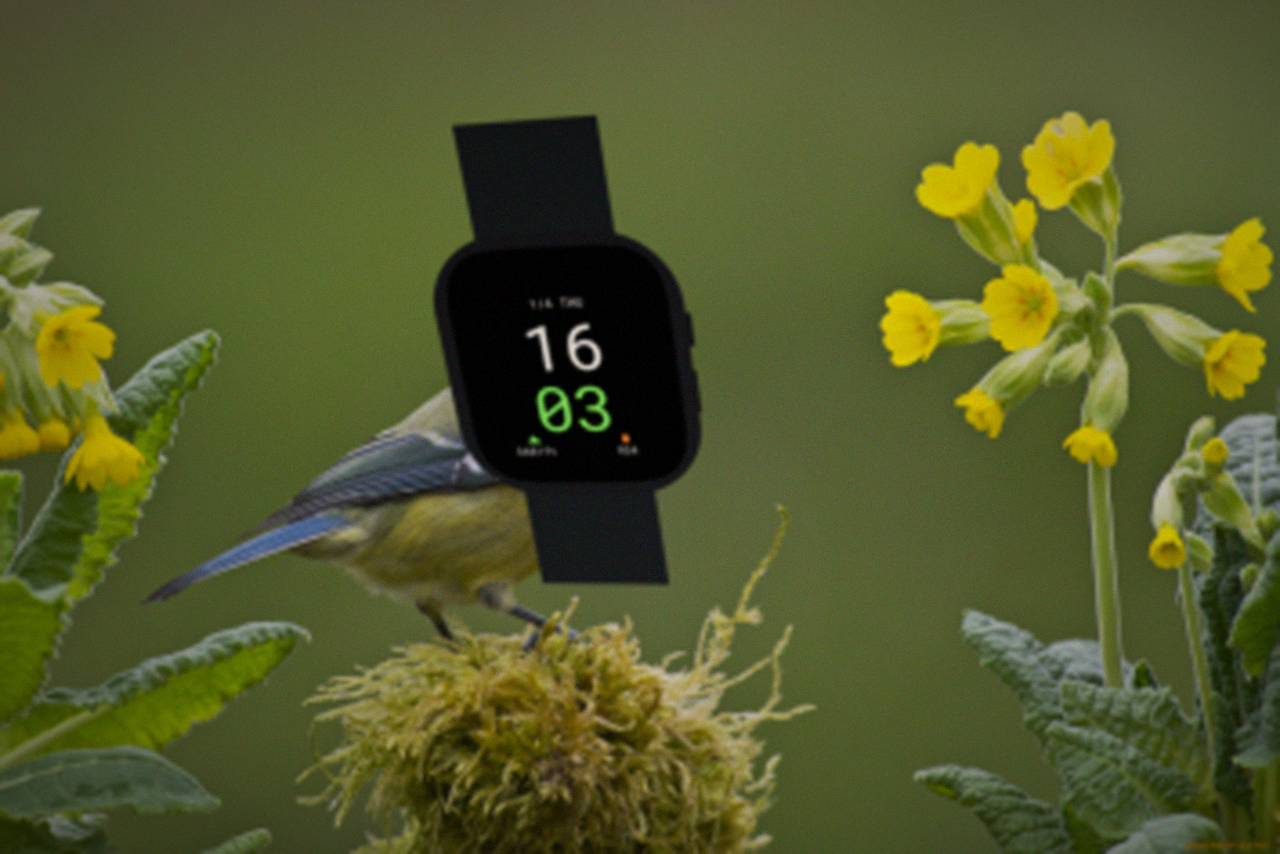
16:03
